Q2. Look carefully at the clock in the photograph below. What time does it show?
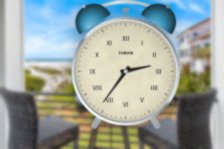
2:36
